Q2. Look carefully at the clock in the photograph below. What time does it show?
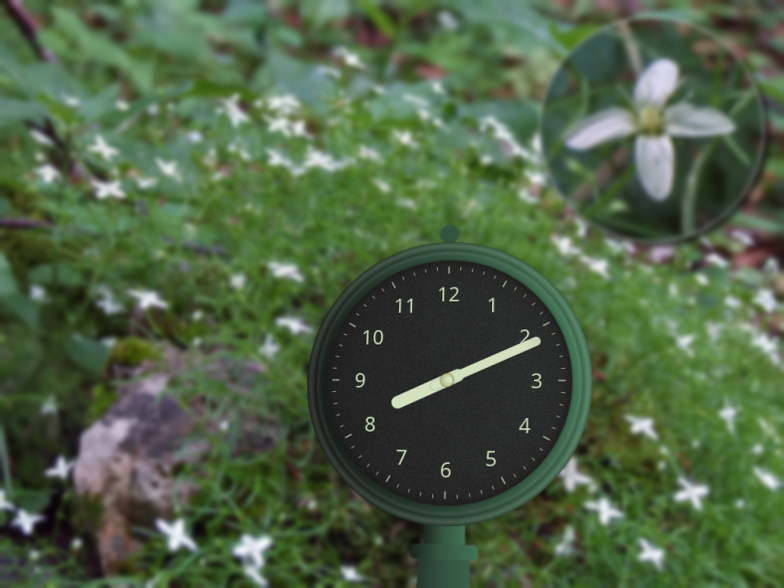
8:11
